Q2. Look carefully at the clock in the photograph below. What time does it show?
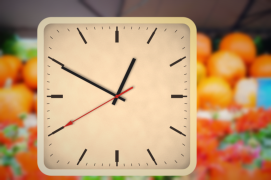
12:49:40
